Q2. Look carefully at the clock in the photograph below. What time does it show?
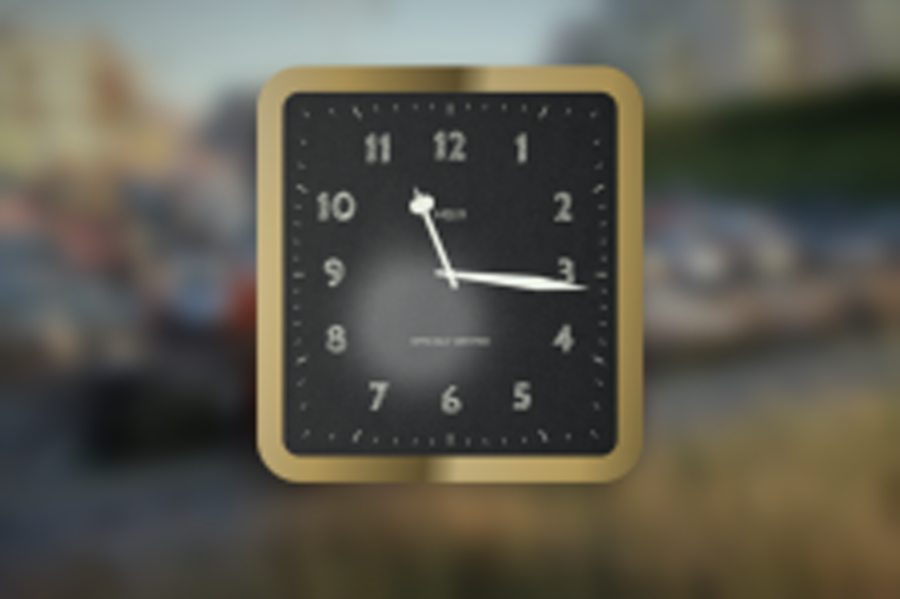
11:16
